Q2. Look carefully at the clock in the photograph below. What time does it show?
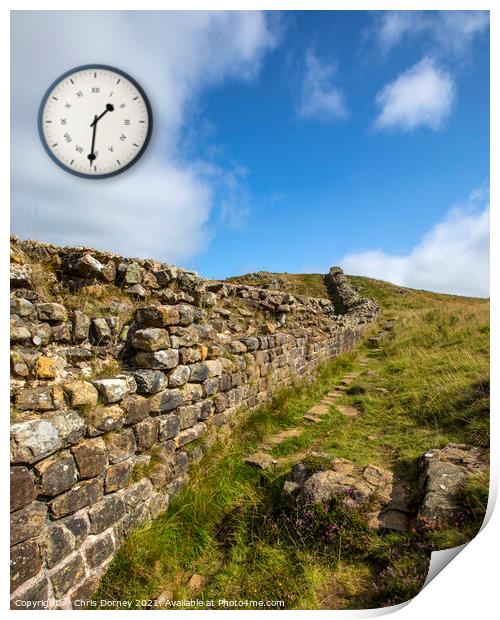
1:31
